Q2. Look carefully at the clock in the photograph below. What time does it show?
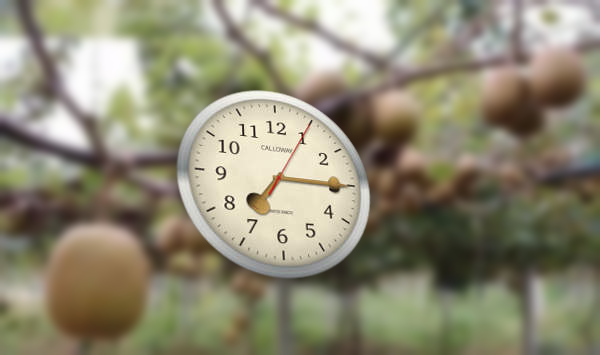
7:15:05
